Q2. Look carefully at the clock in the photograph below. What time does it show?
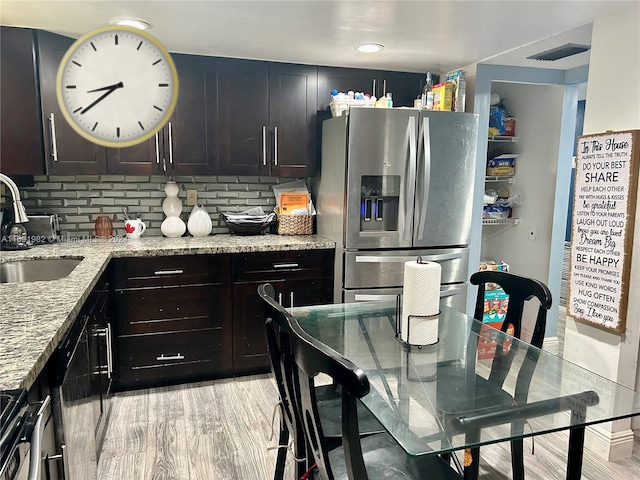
8:39
